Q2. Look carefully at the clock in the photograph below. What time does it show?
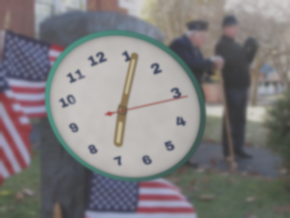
7:06:16
